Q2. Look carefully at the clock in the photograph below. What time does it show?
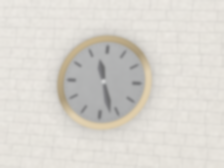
11:27
